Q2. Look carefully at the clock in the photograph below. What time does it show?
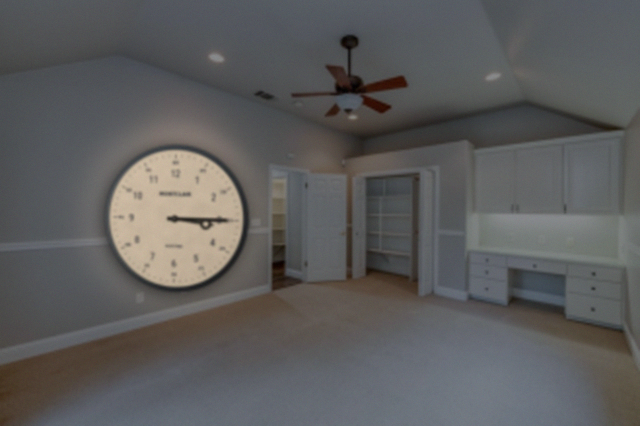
3:15
